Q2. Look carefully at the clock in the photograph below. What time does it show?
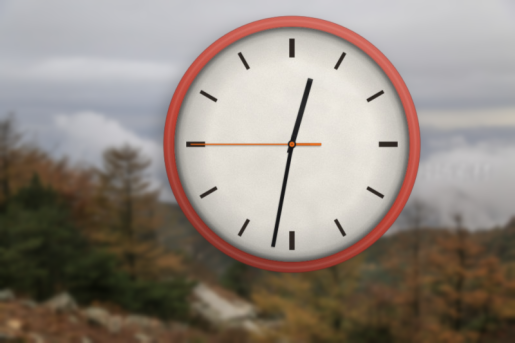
12:31:45
